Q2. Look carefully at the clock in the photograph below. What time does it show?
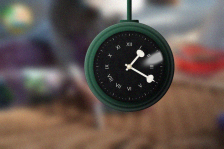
1:20
